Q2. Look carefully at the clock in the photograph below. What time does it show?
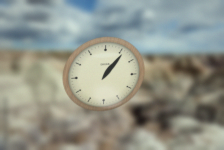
1:06
